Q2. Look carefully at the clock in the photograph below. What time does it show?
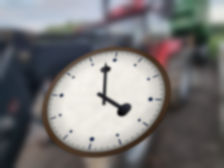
3:58
